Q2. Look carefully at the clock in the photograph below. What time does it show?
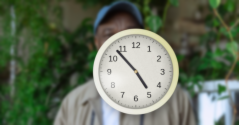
4:53
